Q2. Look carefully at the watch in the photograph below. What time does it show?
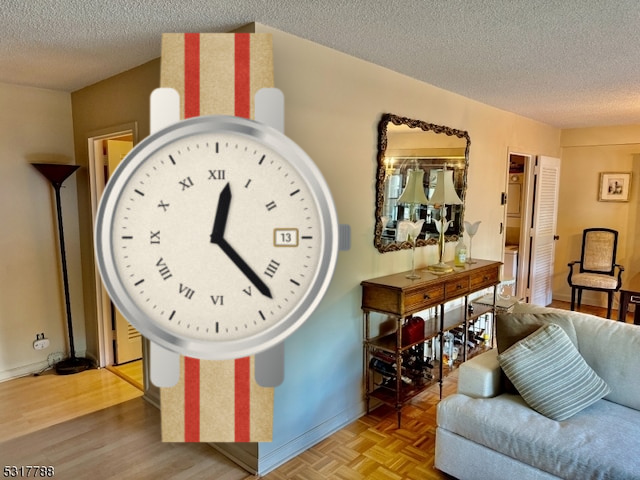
12:23
